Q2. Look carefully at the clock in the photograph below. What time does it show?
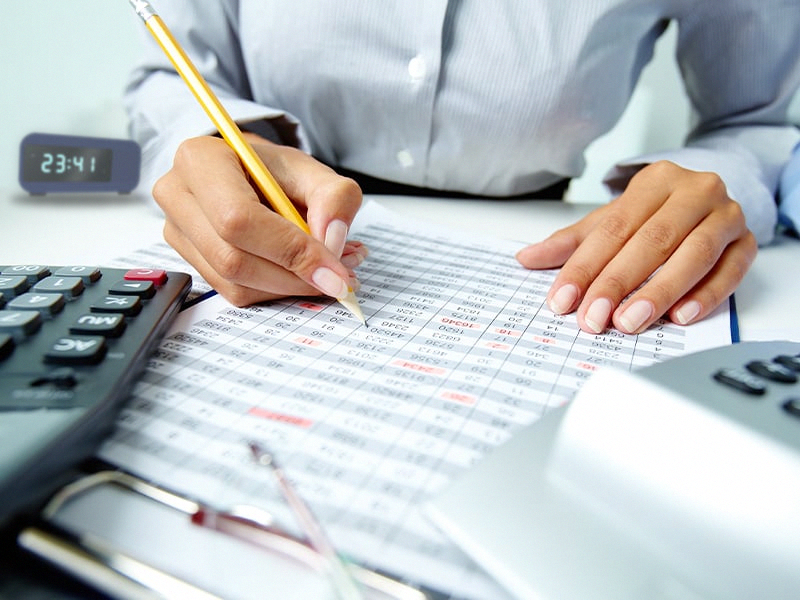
23:41
